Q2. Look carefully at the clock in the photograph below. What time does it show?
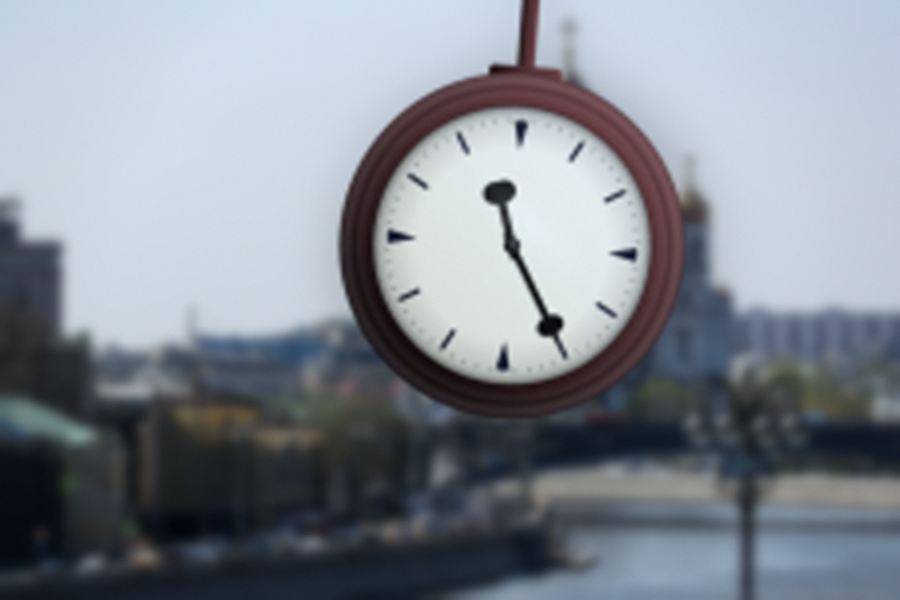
11:25
